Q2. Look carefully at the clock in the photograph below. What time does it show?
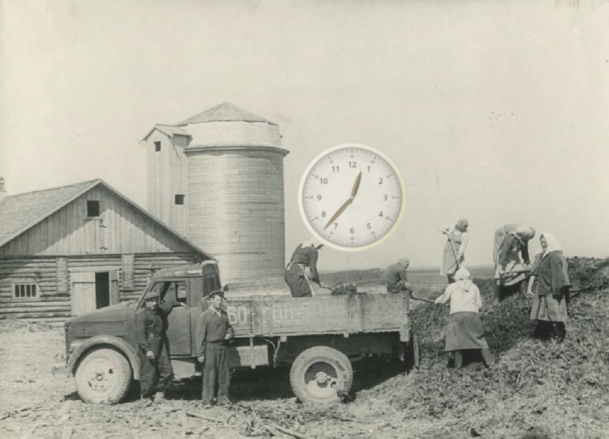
12:37
